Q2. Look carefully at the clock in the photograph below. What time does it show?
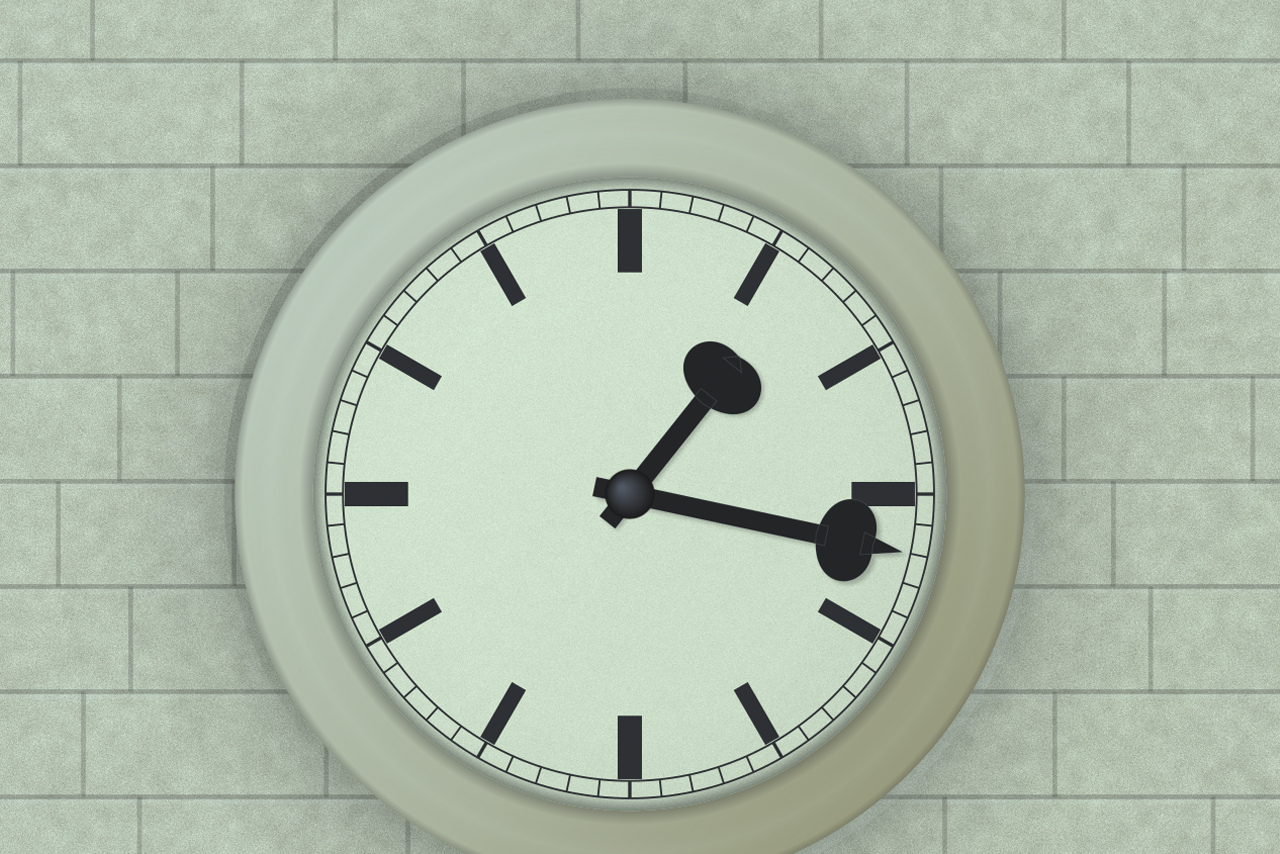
1:17
